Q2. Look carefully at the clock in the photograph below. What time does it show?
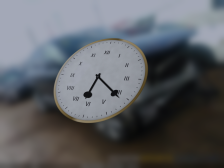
6:21
